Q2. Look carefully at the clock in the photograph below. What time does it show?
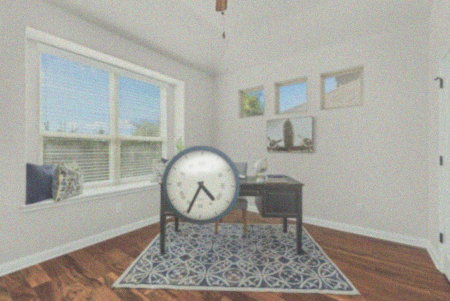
4:34
